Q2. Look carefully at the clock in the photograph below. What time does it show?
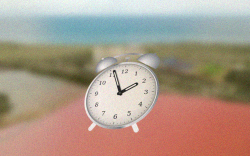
1:56
